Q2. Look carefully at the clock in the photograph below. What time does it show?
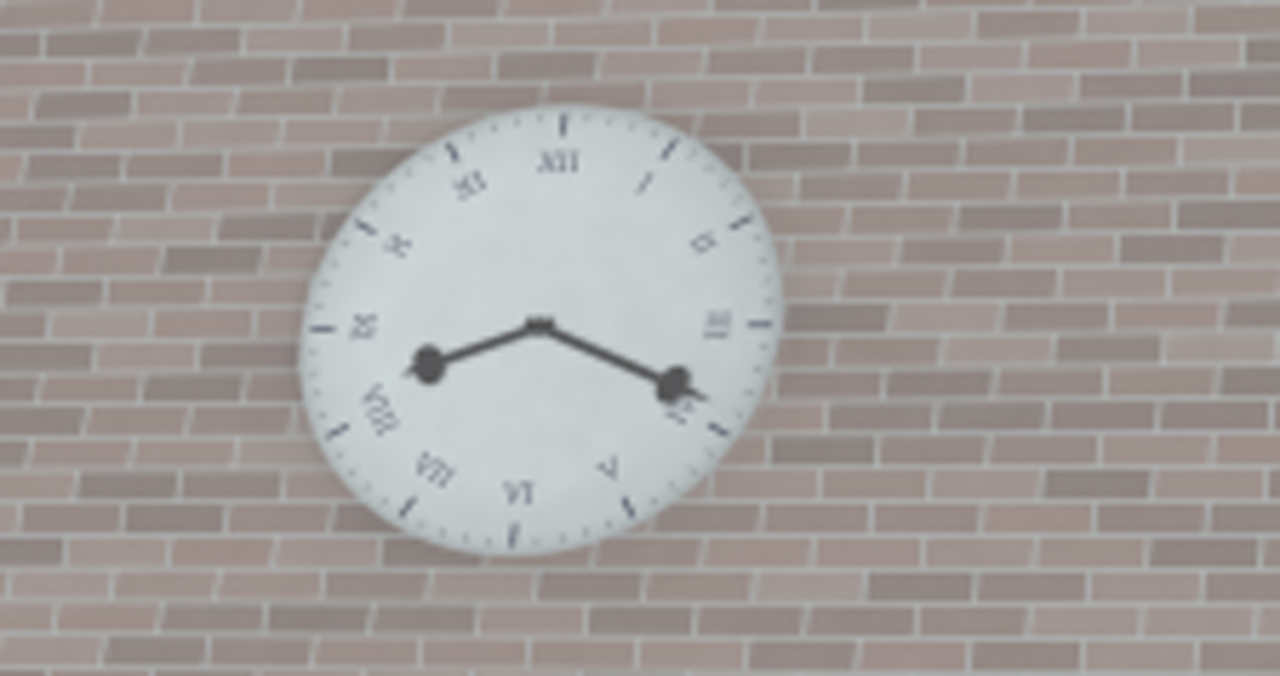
8:19
